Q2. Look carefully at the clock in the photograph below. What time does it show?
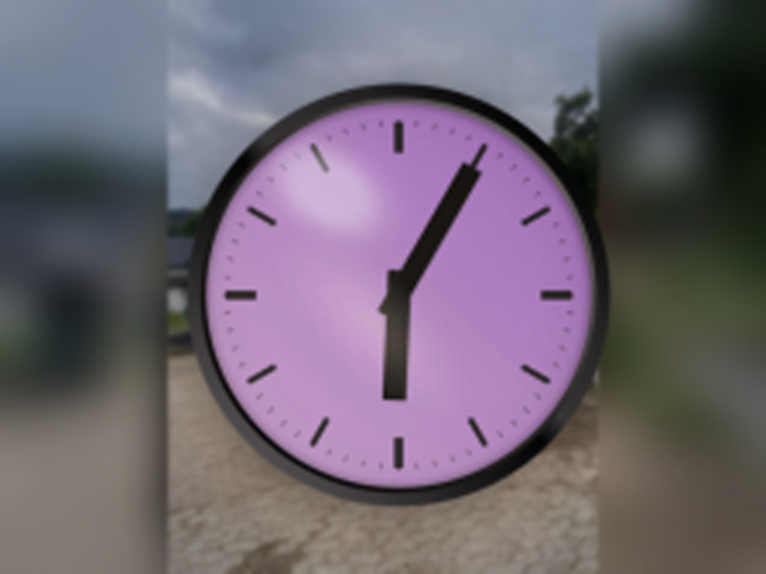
6:05
